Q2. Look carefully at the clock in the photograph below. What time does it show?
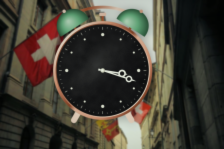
3:18
